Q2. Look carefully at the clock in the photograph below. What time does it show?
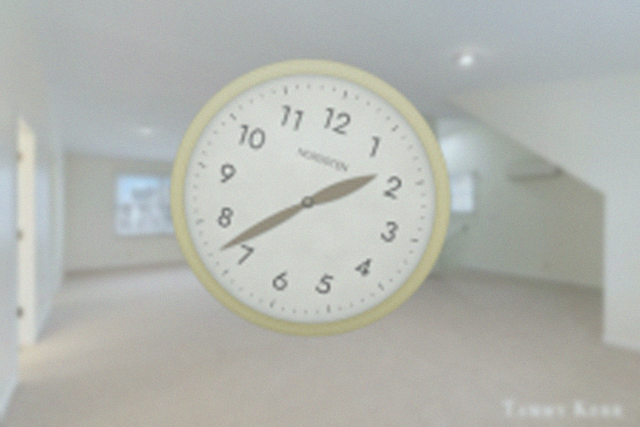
1:37
